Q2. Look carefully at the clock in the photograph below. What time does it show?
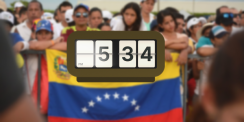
5:34
